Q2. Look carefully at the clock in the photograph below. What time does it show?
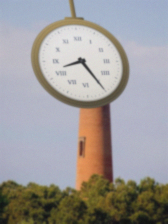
8:25
